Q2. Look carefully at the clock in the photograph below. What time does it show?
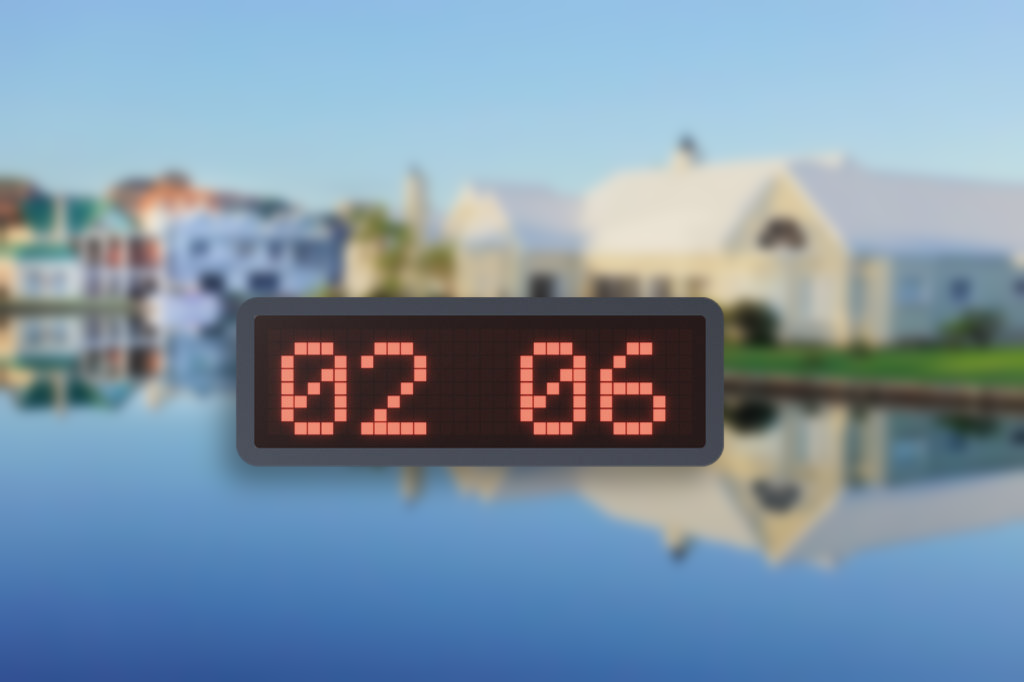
2:06
